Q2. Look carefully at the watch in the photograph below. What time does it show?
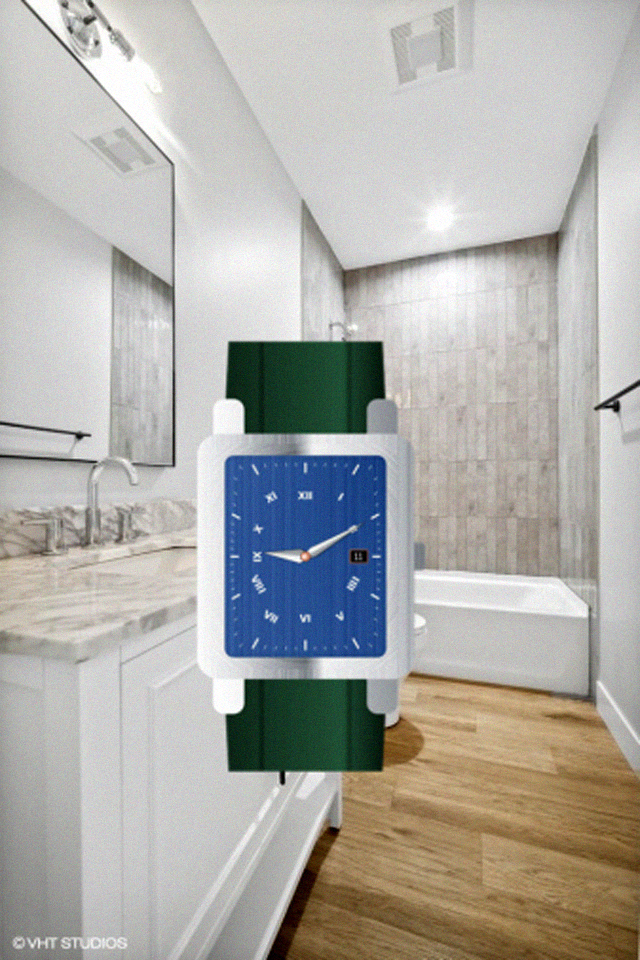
9:10
